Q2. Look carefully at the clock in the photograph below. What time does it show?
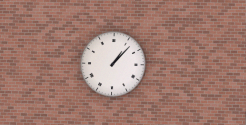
1:07
